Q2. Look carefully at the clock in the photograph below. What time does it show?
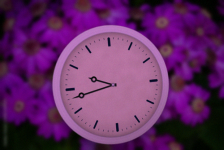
9:43
